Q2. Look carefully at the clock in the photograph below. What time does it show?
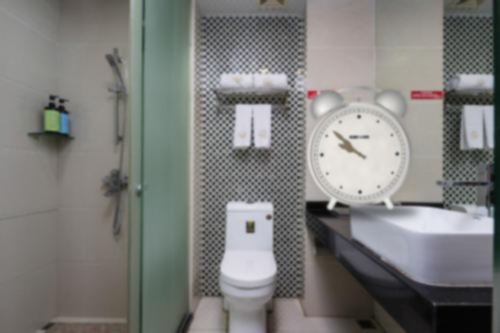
9:52
